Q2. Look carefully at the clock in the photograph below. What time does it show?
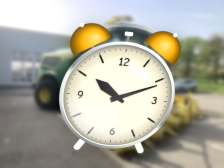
10:11
